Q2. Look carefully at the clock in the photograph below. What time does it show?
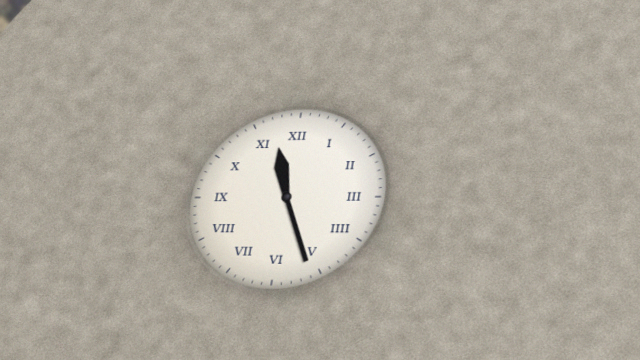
11:26
